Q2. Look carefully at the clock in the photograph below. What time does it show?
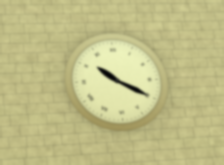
10:20
